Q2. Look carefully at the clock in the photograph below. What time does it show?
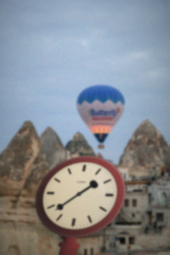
1:38
